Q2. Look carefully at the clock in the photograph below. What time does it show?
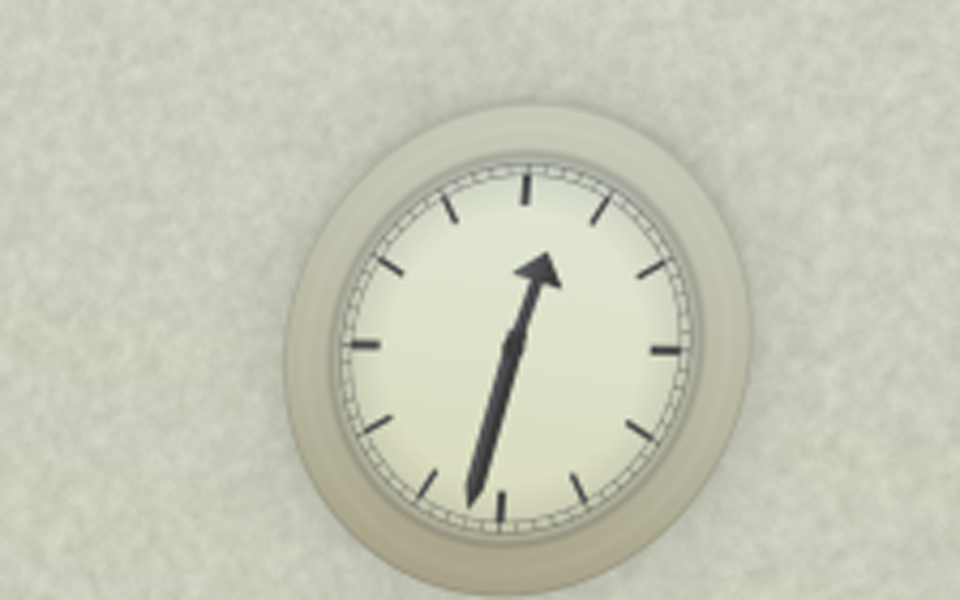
12:32
